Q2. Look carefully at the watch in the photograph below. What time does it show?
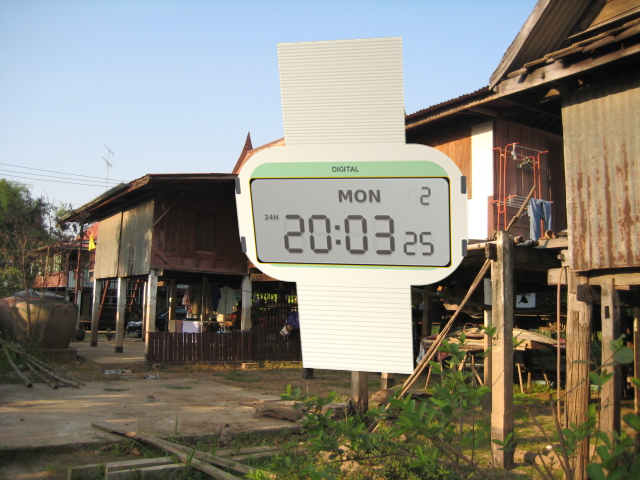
20:03:25
